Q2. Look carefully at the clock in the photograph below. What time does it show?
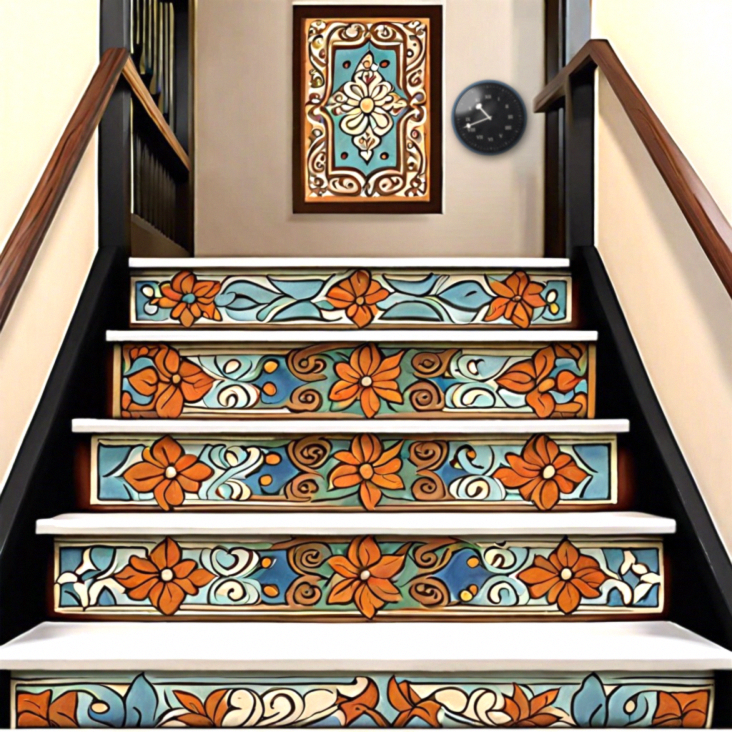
10:42
